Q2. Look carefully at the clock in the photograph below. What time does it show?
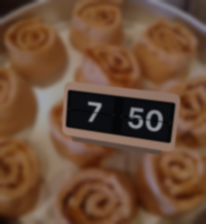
7:50
